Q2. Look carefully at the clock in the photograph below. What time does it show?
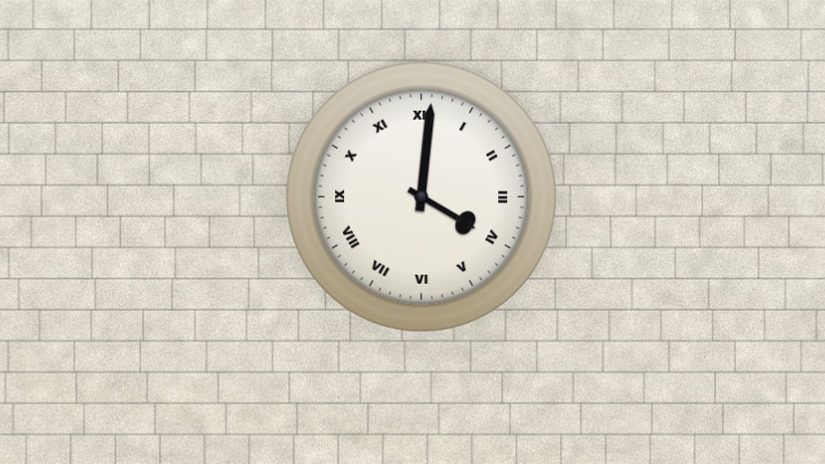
4:01
